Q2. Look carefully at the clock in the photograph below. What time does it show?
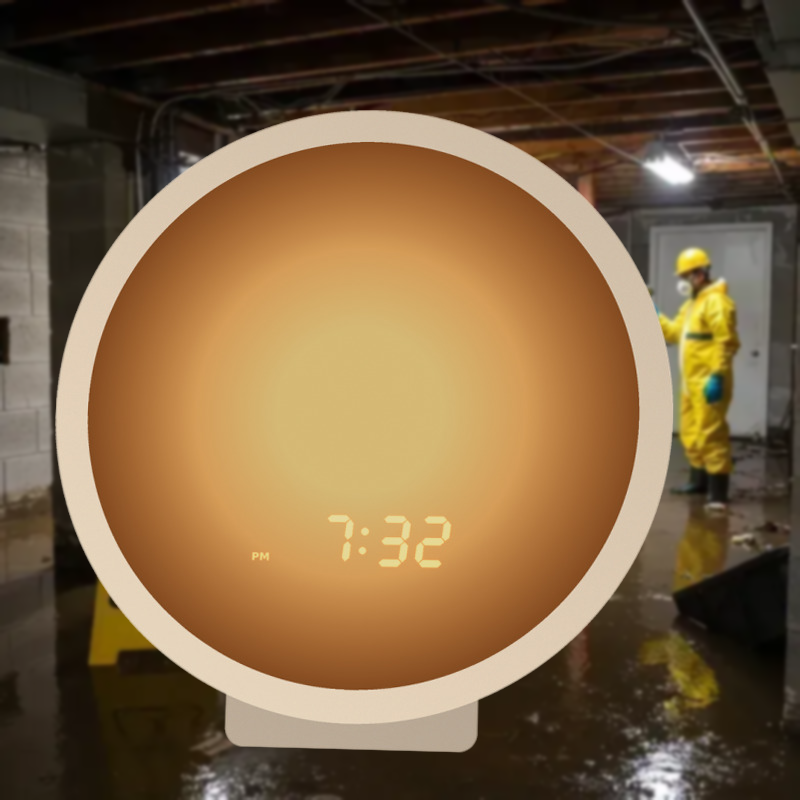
7:32
